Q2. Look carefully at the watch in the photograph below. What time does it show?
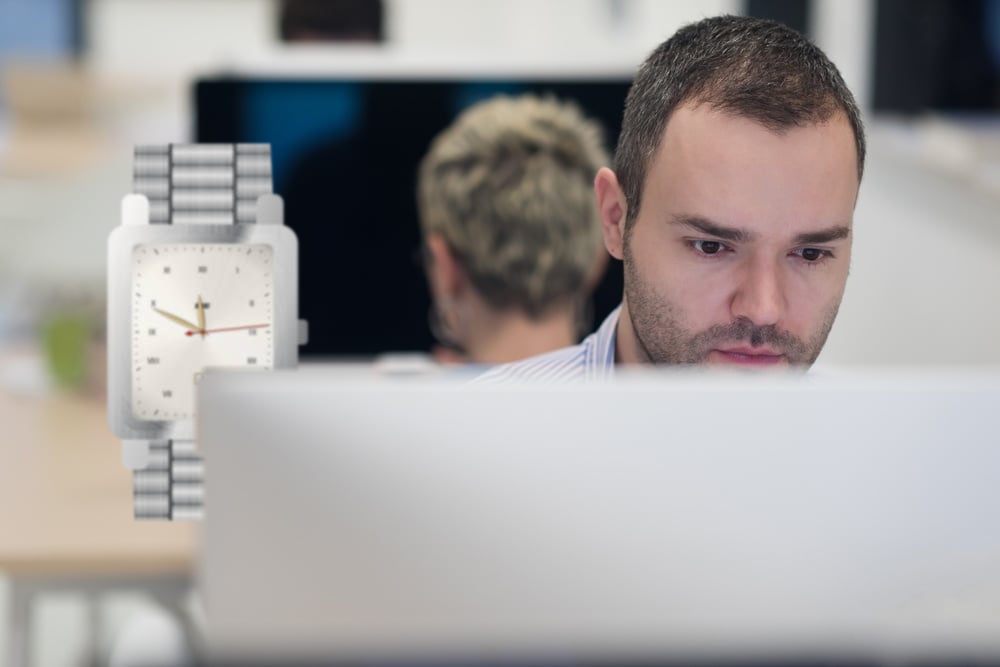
11:49:14
